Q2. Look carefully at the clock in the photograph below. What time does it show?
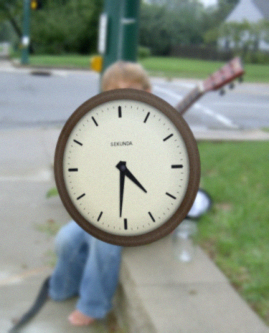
4:31
